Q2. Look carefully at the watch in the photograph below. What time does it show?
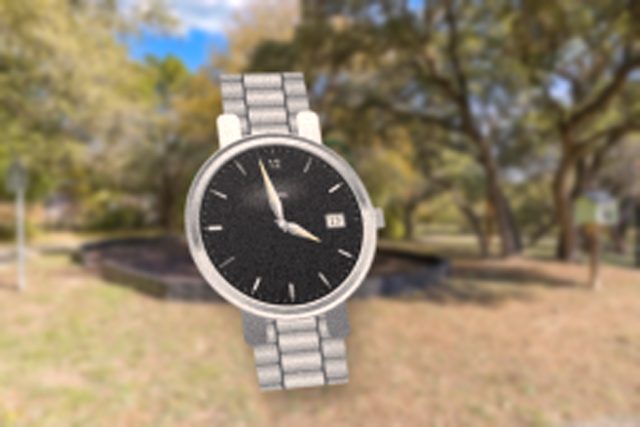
3:58
